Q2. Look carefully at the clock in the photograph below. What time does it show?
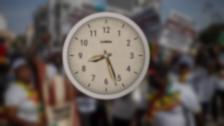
8:27
